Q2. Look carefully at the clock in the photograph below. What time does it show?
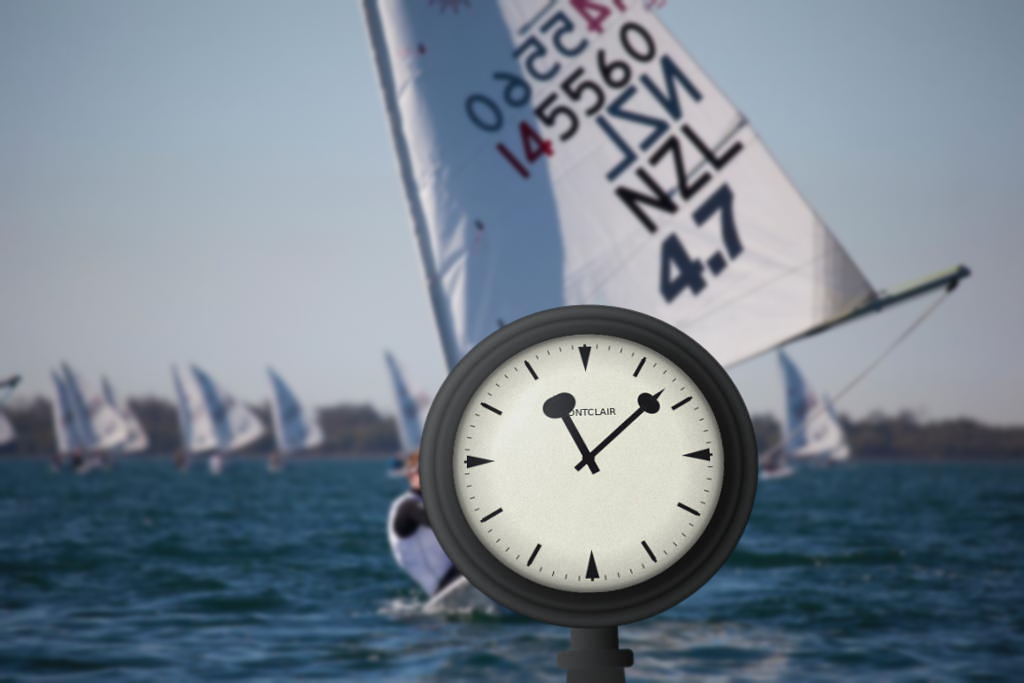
11:08
